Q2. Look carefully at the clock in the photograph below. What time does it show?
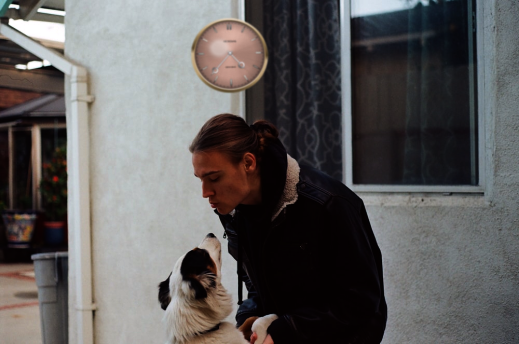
4:37
